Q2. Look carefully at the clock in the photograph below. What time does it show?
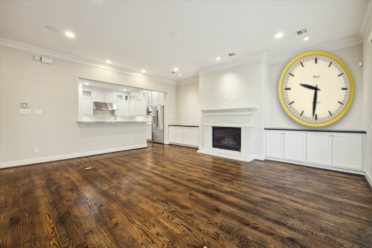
9:31
